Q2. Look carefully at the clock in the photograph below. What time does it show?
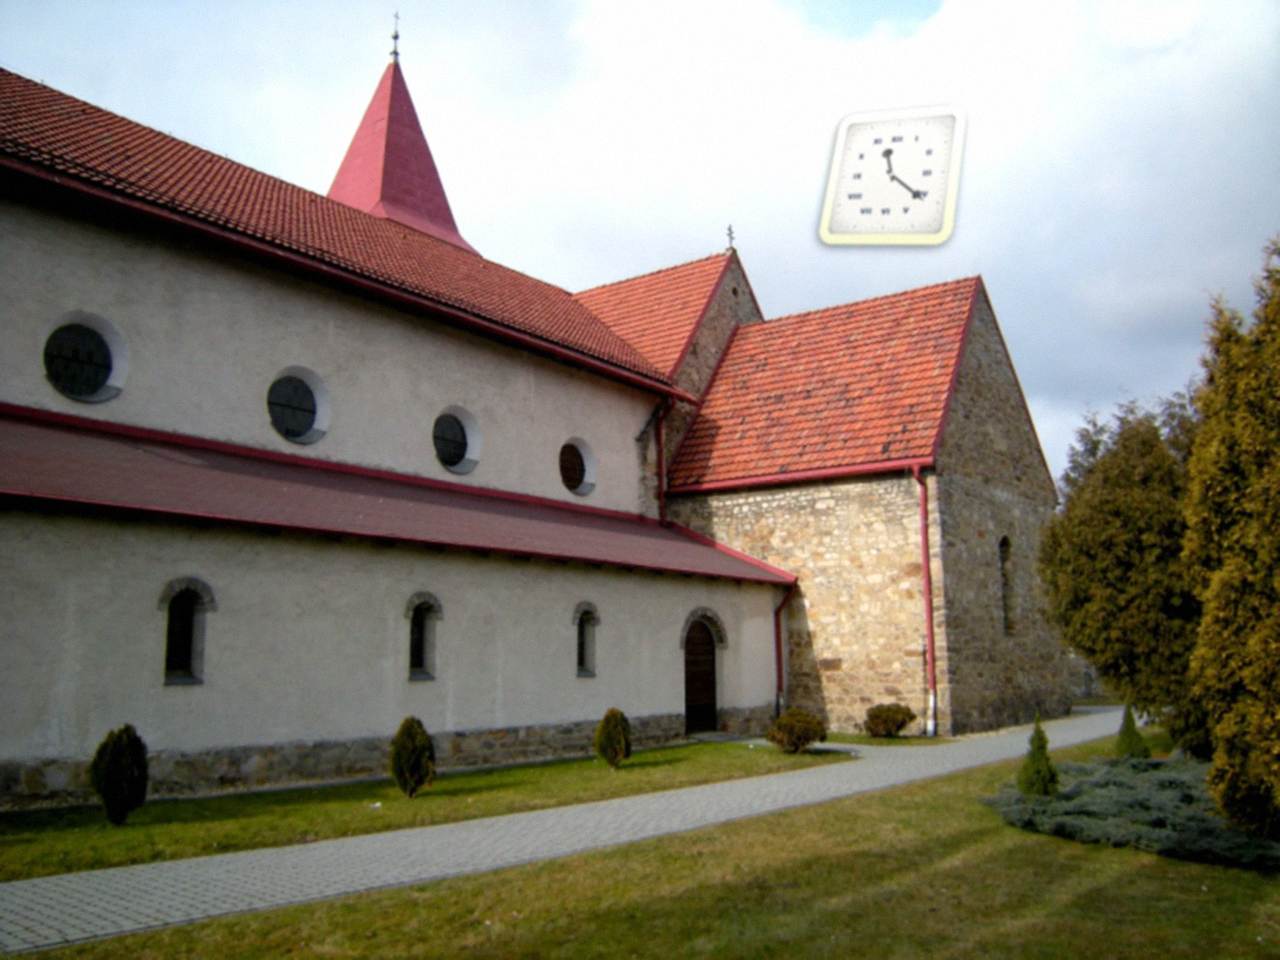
11:21
